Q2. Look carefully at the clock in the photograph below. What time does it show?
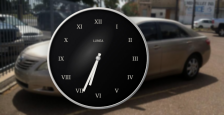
6:34
